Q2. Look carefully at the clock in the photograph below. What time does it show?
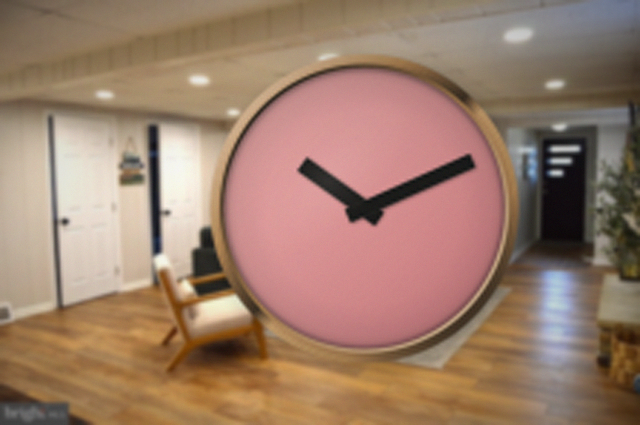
10:11
